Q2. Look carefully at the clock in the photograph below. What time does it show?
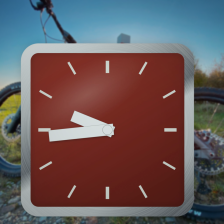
9:44
